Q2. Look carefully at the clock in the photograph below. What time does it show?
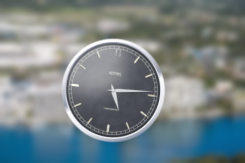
5:14
